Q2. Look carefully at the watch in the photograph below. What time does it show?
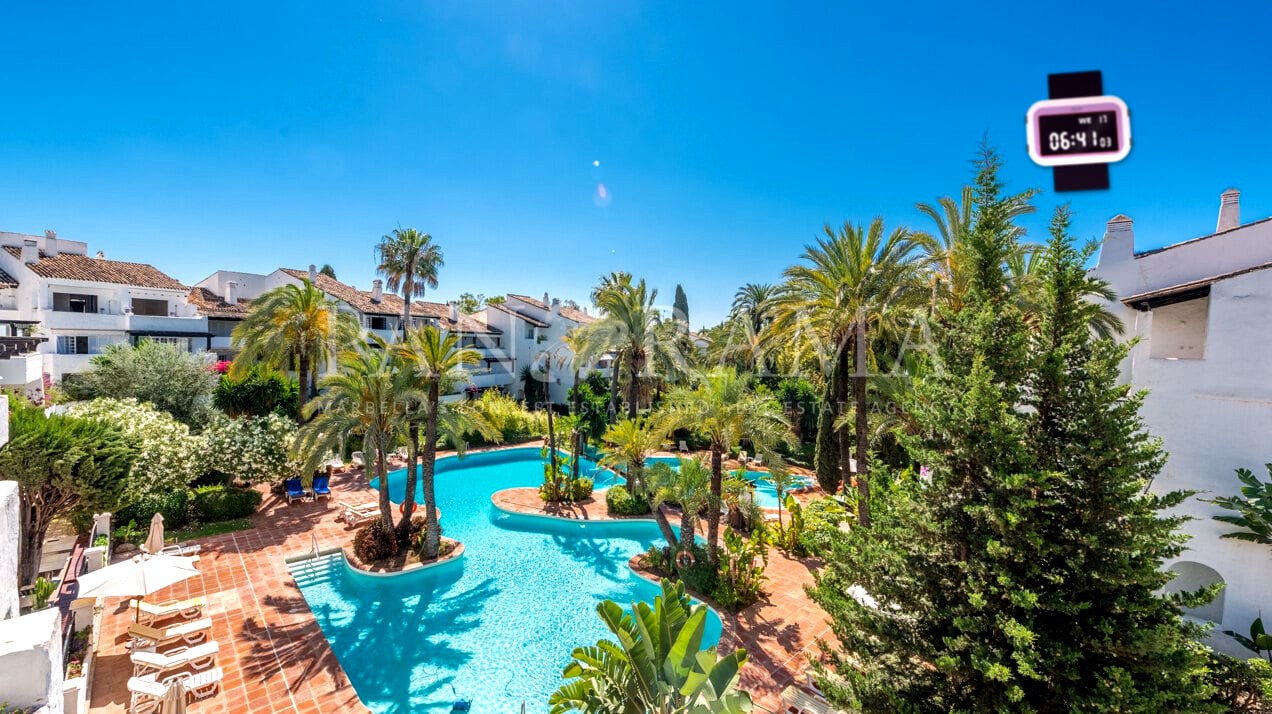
6:41
